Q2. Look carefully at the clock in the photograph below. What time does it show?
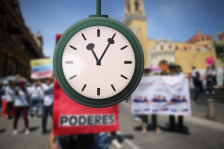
11:05
